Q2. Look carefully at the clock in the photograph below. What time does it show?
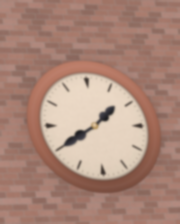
1:40
